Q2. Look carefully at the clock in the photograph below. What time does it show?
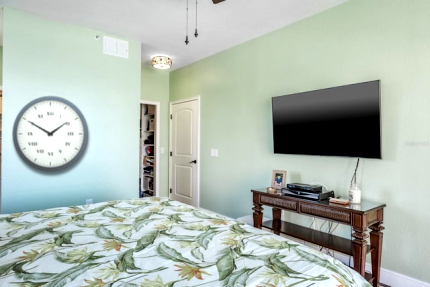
1:50
